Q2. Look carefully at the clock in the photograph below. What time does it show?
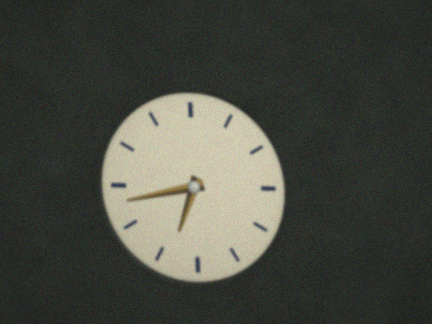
6:43
